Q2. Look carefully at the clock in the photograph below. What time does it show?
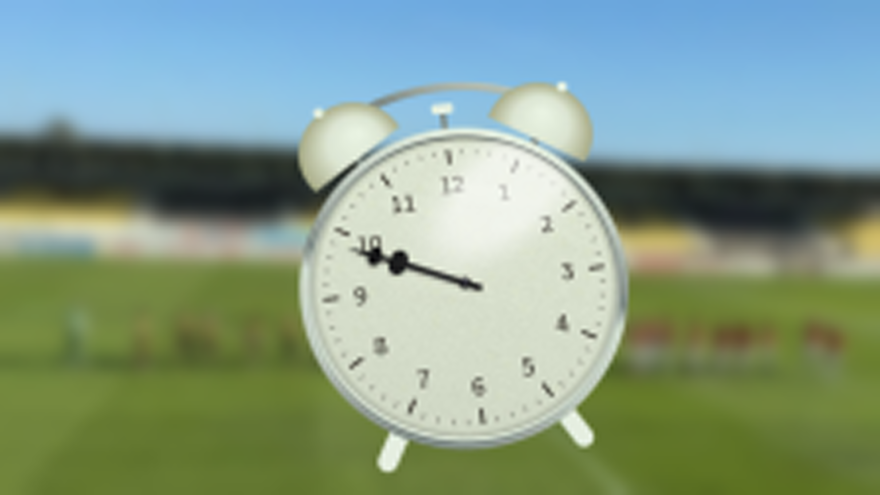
9:49
